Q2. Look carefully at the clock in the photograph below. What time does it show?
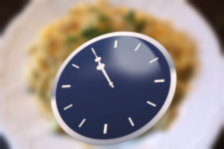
10:55
